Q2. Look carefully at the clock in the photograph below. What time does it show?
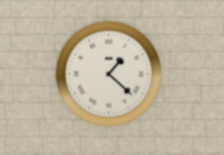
1:22
